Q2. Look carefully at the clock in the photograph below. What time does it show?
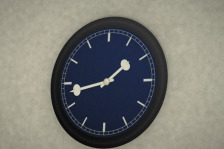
1:43
